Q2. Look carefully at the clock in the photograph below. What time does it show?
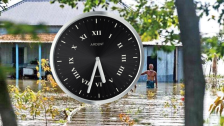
5:33
